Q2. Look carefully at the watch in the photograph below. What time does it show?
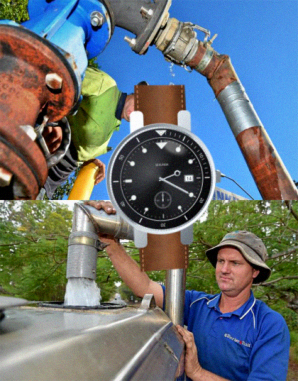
2:20
